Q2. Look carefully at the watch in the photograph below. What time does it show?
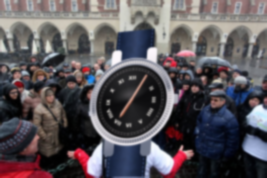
7:05
